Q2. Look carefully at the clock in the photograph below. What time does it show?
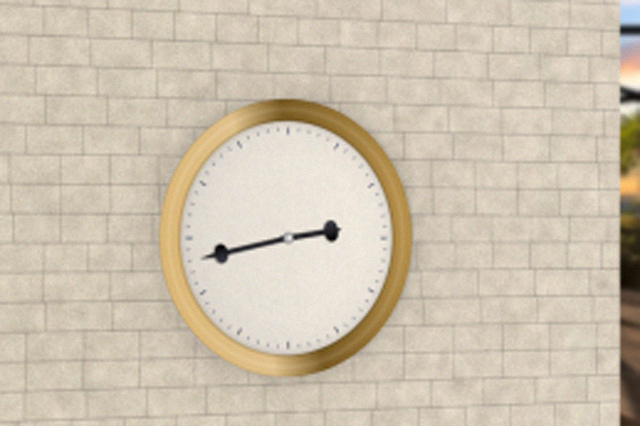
2:43
